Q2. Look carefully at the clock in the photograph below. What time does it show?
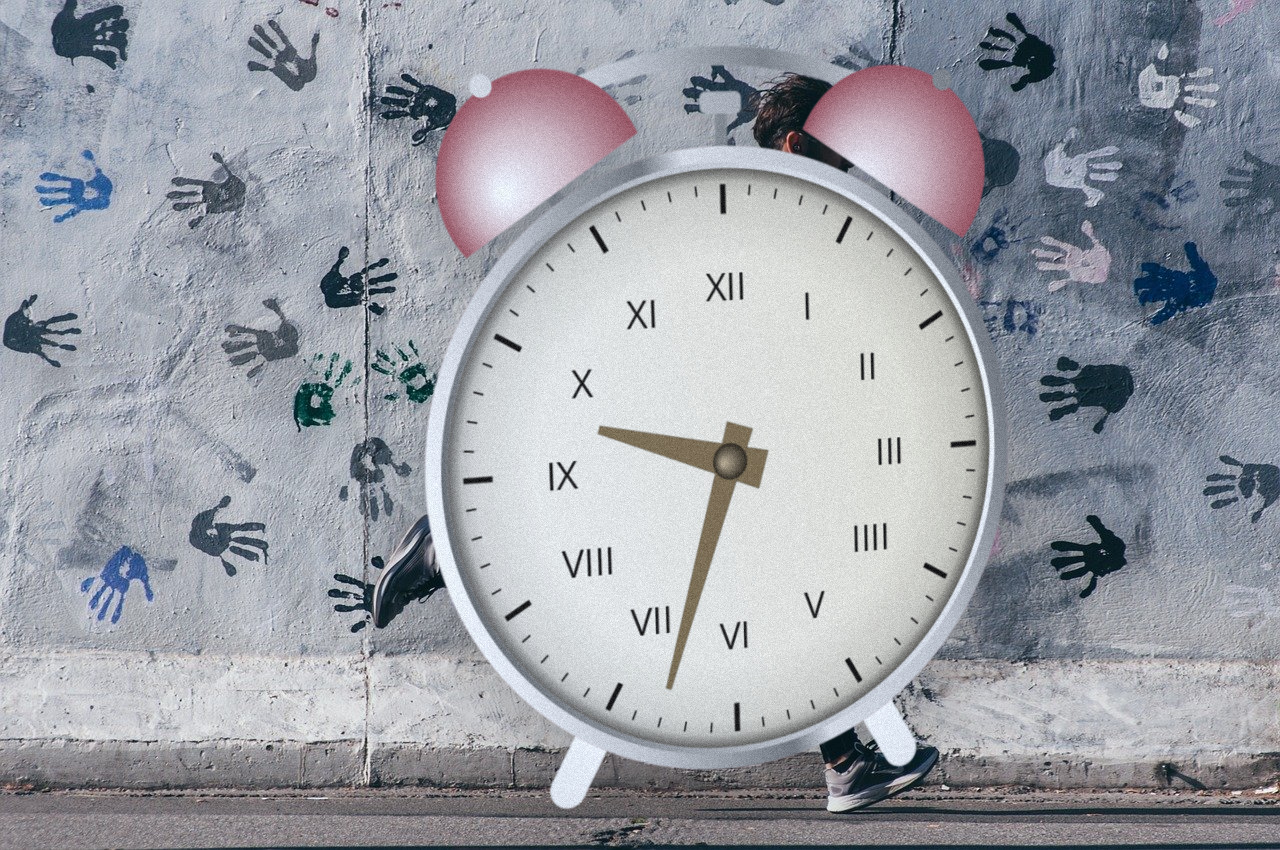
9:33
